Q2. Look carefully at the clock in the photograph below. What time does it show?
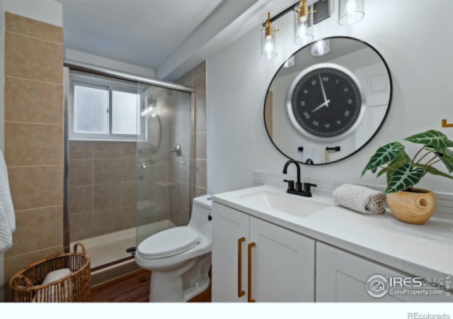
7:58
